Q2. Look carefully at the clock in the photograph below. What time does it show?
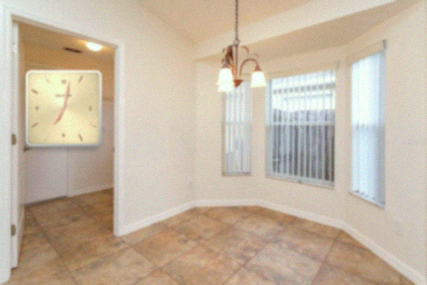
7:02
